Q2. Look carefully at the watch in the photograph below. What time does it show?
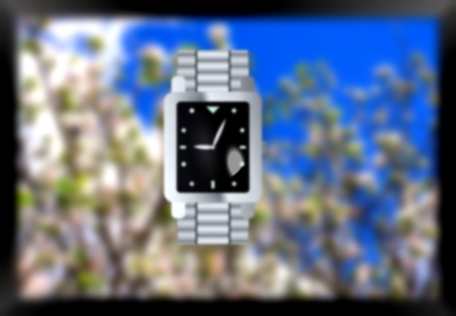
9:04
